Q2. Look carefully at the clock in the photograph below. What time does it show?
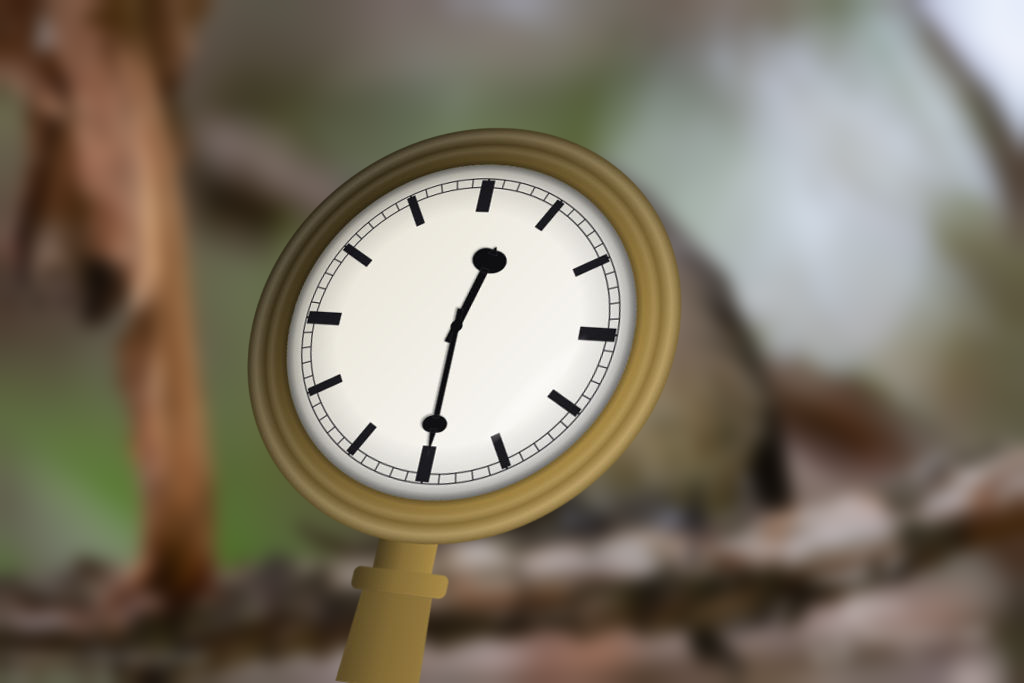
12:30
